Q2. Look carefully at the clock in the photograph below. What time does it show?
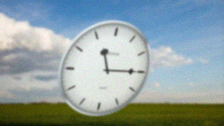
11:15
